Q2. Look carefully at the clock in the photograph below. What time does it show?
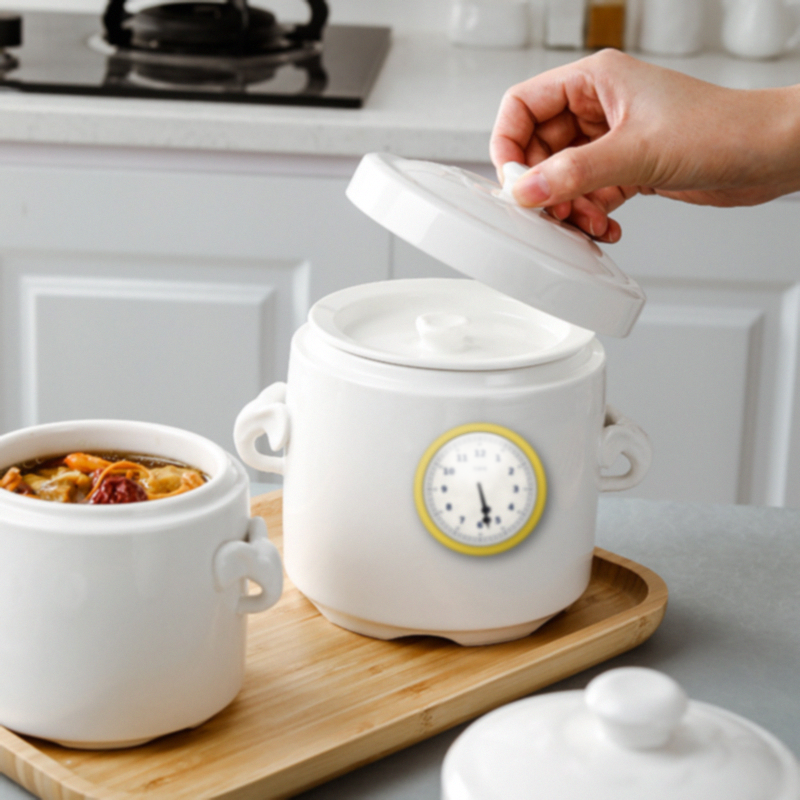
5:28
